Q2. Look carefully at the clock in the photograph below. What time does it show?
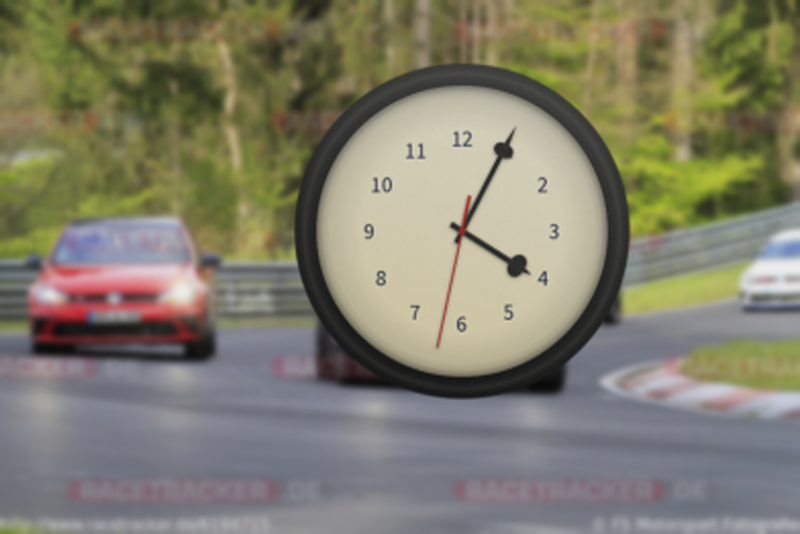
4:04:32
